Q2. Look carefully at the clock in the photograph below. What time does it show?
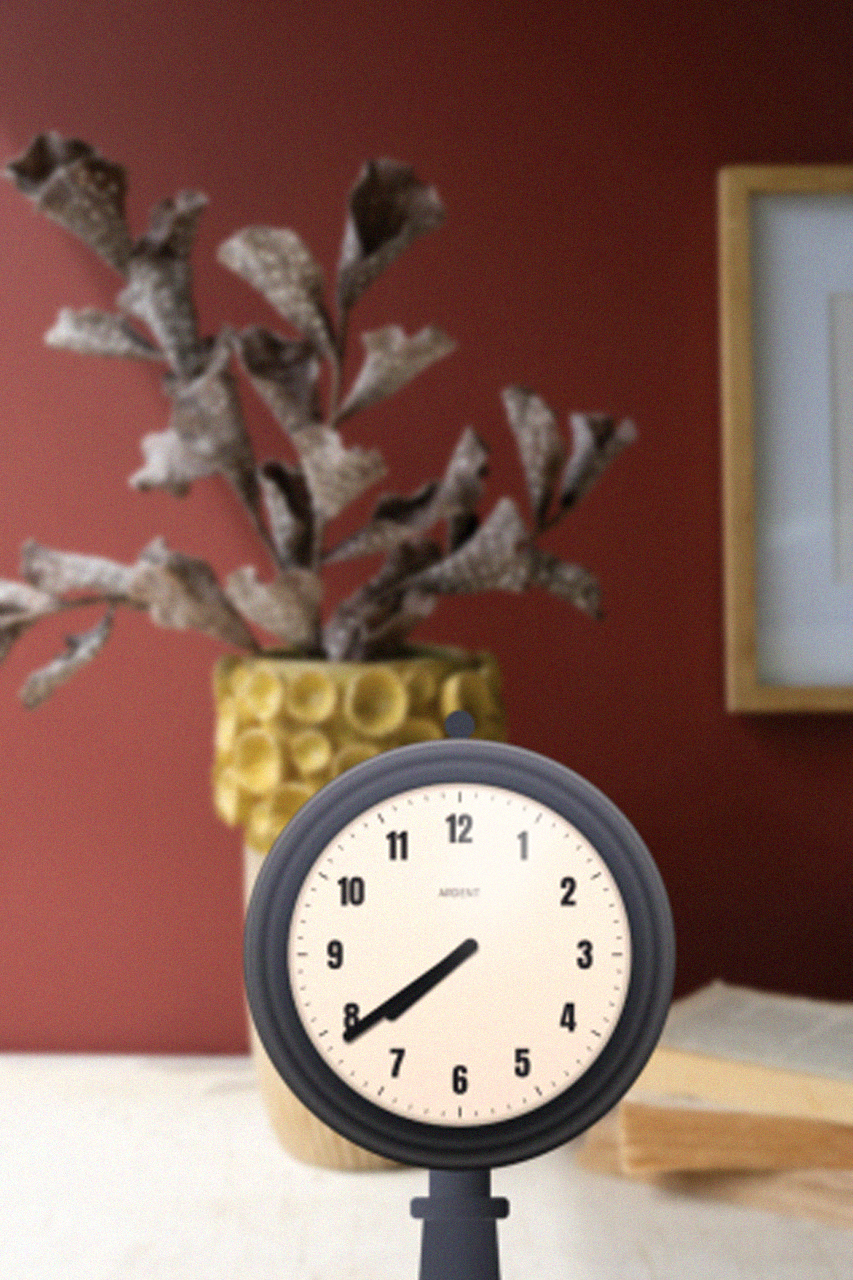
7:39
